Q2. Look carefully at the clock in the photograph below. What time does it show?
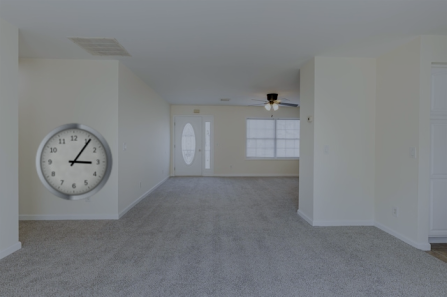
3:06
